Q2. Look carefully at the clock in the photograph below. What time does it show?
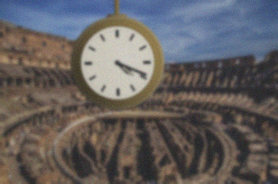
4:19
